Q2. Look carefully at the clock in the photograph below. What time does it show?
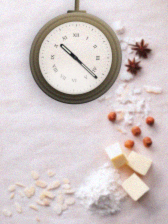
10:22
